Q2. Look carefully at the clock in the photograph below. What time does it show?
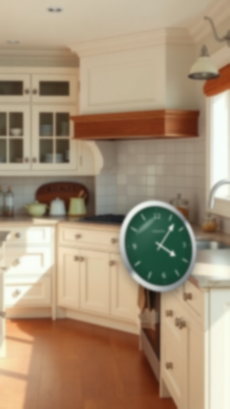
4:07
